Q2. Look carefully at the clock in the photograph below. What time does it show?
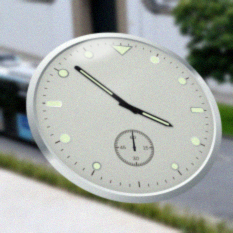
3:52
